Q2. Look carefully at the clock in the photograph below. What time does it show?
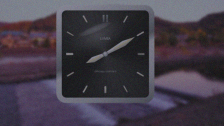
8:10
